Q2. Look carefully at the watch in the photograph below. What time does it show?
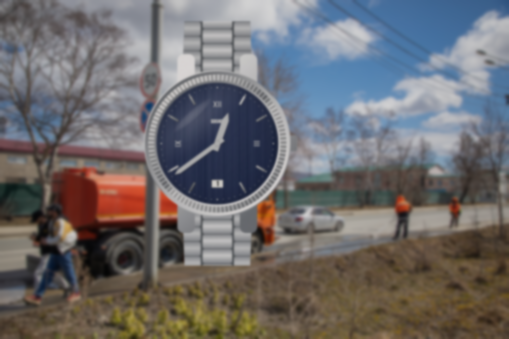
12:39
